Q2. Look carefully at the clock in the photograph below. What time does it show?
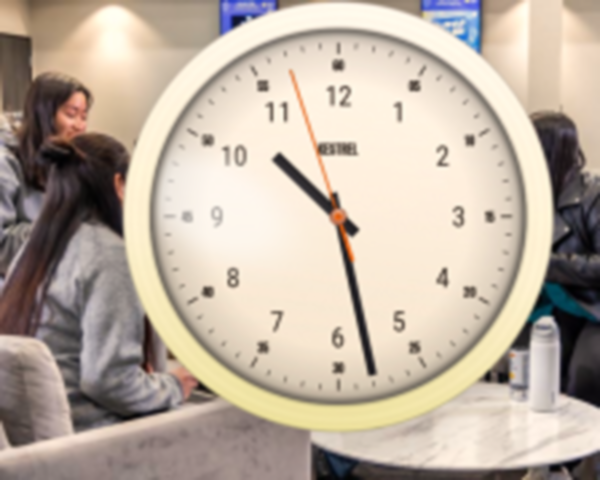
10:27:57
